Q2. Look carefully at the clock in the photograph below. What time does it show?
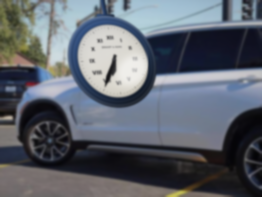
6:35
